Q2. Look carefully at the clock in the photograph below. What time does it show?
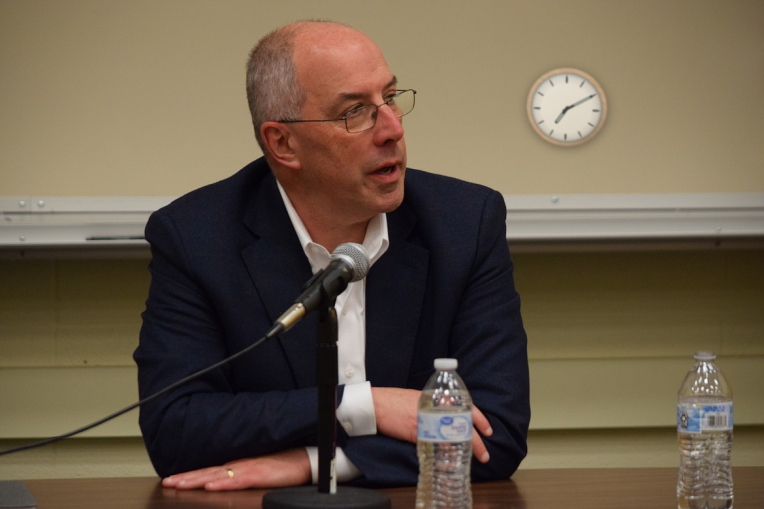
7:10
